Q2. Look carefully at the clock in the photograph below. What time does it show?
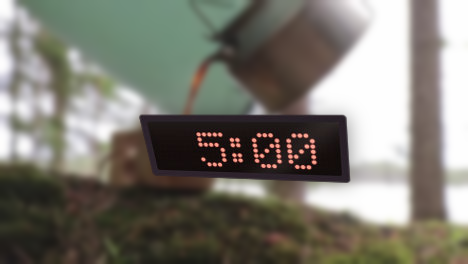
5:00
